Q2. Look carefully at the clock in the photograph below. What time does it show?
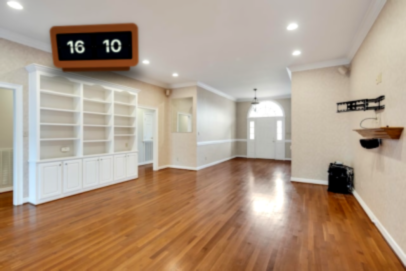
16:10
